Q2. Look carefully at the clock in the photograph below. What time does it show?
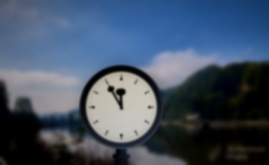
11:55
